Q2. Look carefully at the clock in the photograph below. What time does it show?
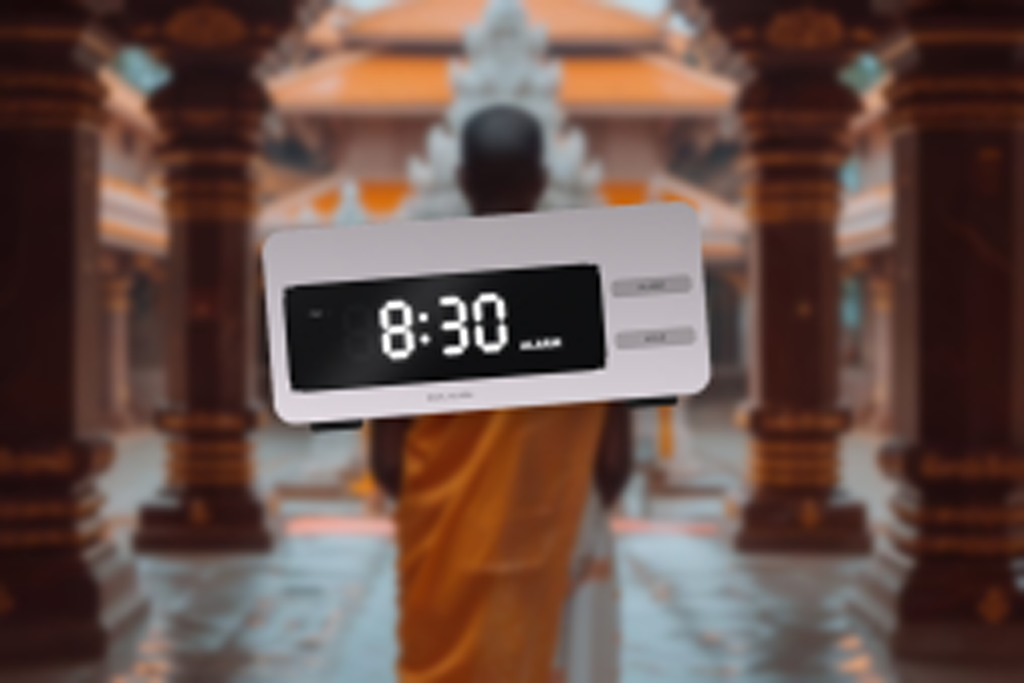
8:30
